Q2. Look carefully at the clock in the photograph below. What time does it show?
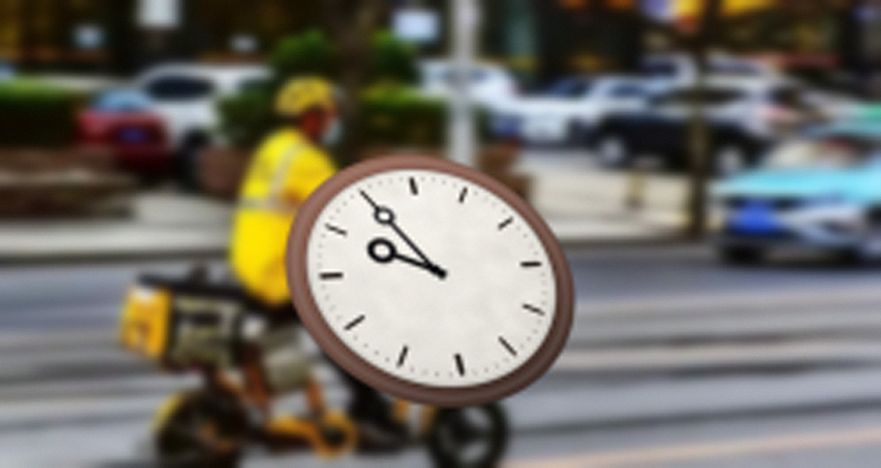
9:55
